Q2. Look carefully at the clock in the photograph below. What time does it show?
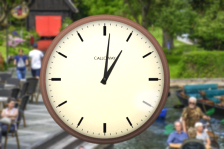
1:01
